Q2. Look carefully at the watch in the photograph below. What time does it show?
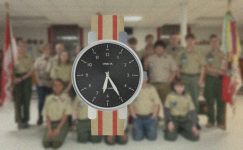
6:25
